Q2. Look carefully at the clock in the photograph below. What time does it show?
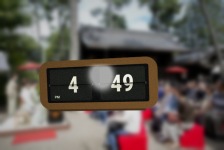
4:49
